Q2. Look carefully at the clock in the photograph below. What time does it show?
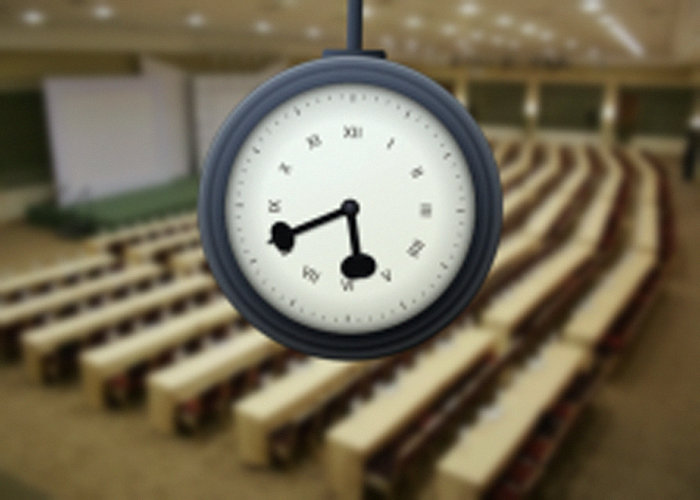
5:41
